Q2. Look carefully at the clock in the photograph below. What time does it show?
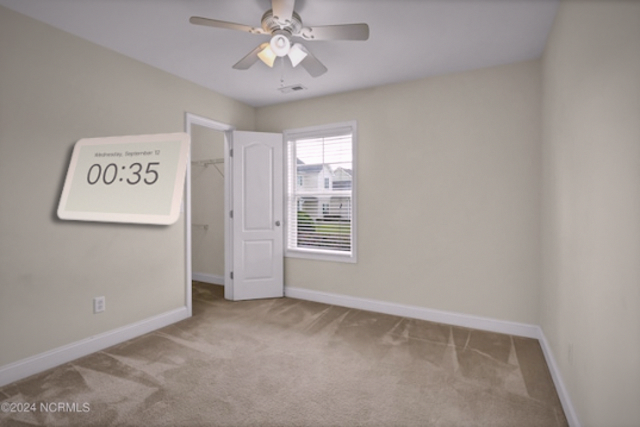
0:35
